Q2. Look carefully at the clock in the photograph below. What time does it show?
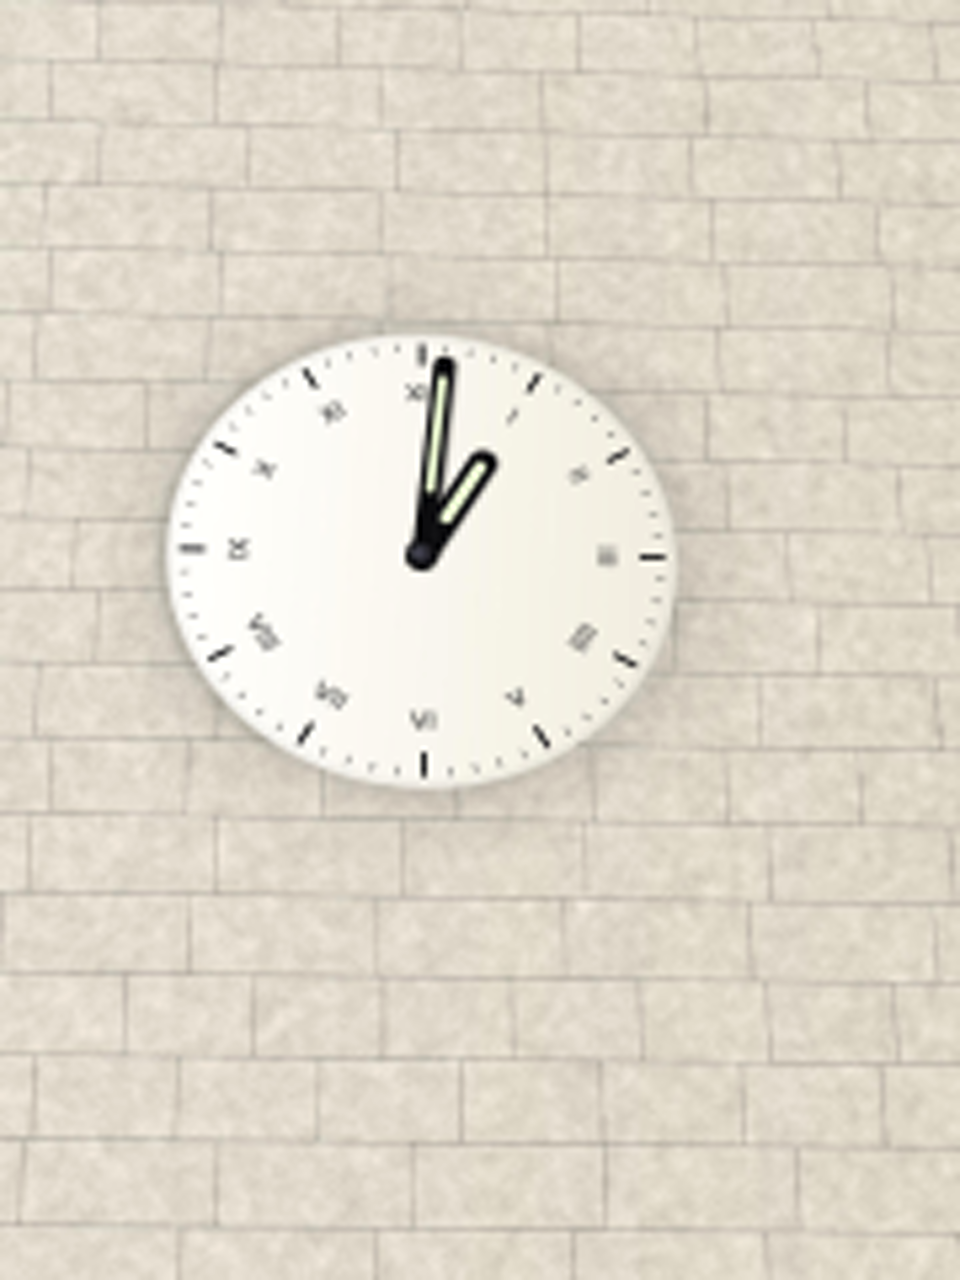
1:01
